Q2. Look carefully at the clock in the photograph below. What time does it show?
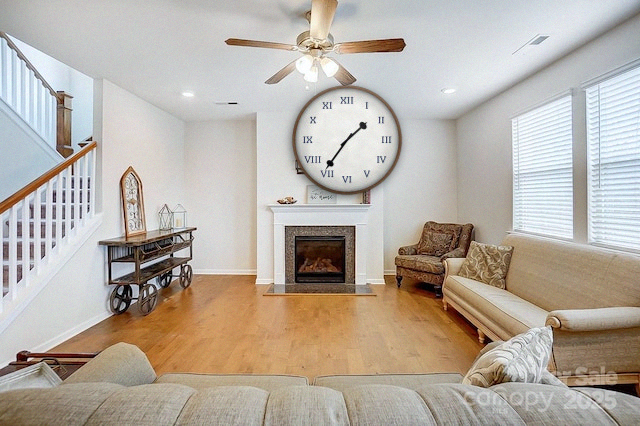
1:36
